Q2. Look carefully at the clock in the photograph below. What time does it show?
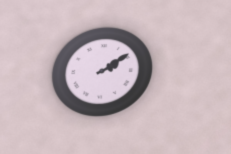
2:09
